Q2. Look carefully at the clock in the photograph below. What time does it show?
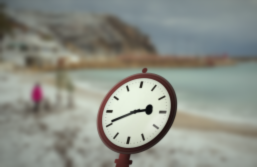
2:41
